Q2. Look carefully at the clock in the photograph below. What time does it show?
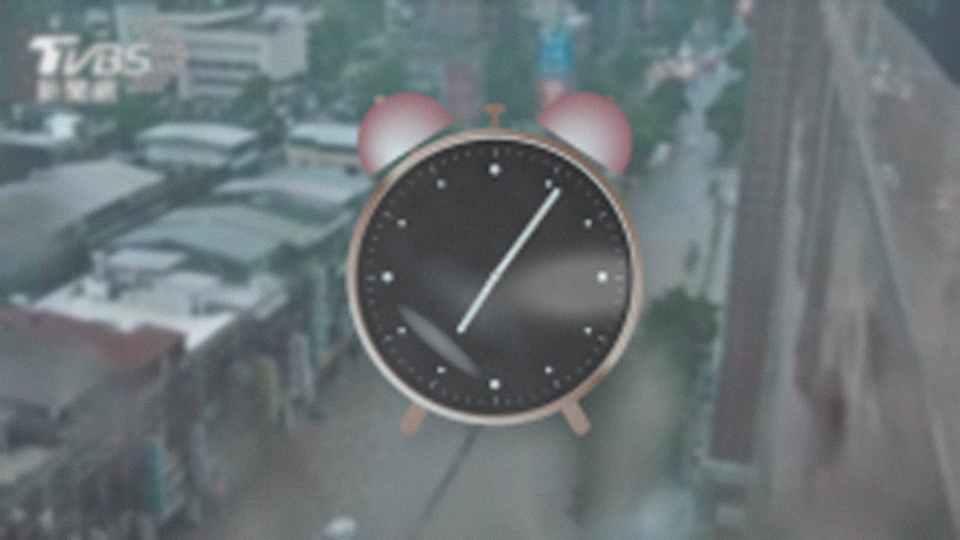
7:06
